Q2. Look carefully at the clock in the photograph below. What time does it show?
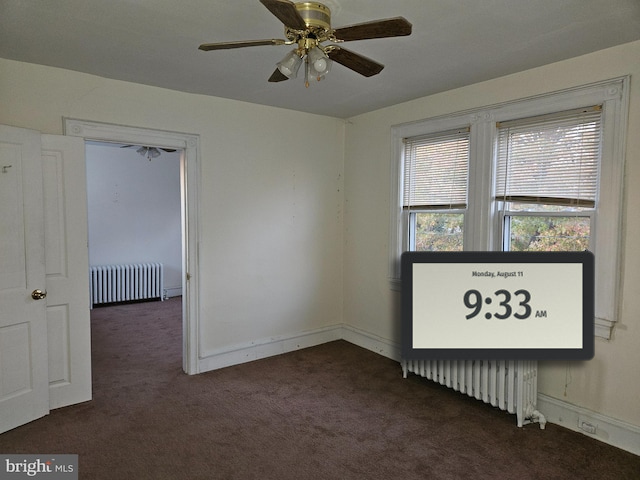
9:33
